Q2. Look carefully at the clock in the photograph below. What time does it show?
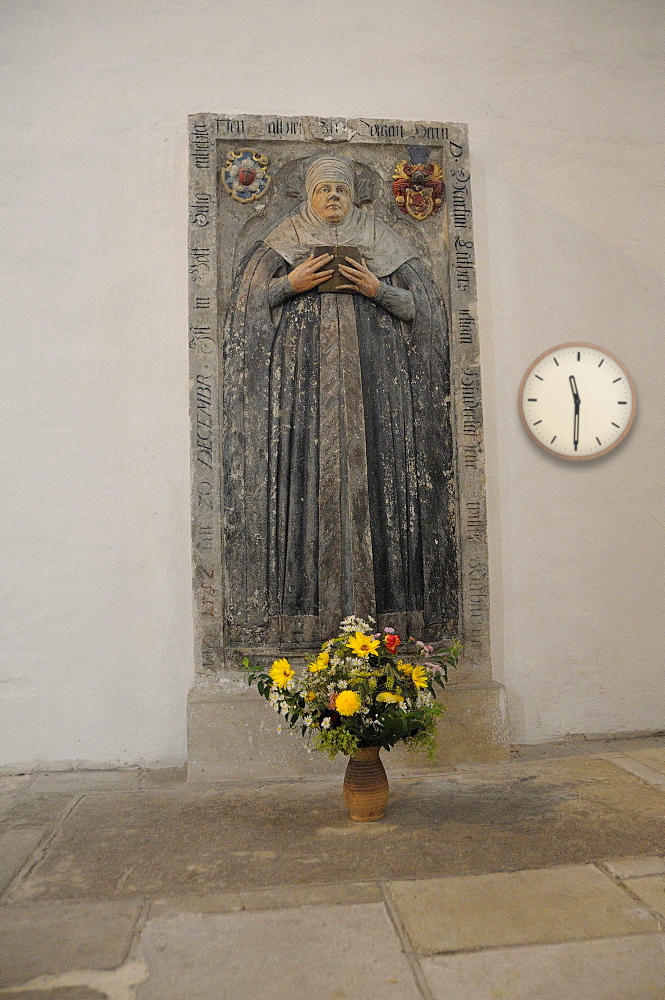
11:30
